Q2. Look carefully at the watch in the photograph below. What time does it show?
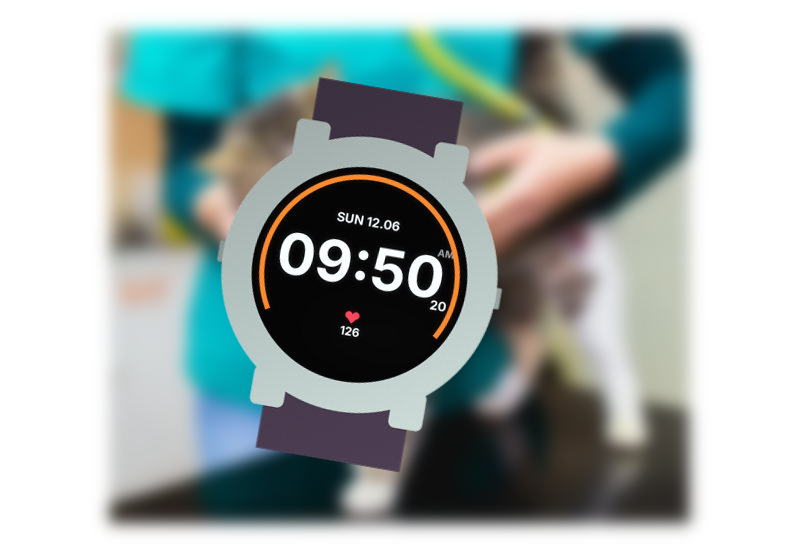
9:50:20
